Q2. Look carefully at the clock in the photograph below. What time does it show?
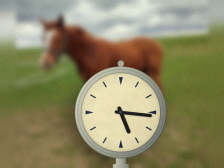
5:16
